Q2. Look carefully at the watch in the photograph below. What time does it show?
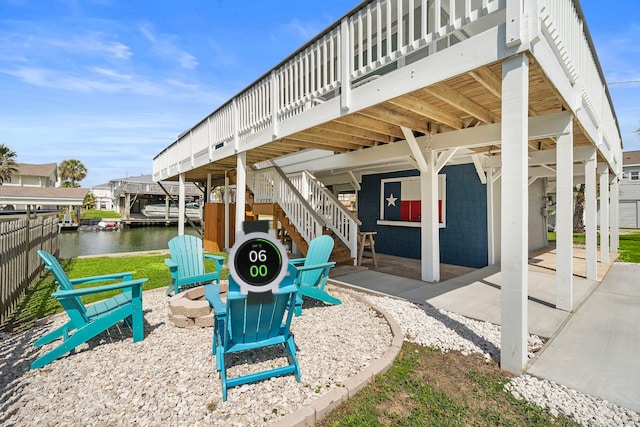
6:00
